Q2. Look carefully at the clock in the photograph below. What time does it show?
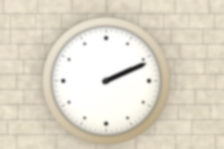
2:11
